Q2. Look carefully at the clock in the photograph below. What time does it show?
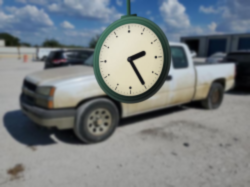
2:25
